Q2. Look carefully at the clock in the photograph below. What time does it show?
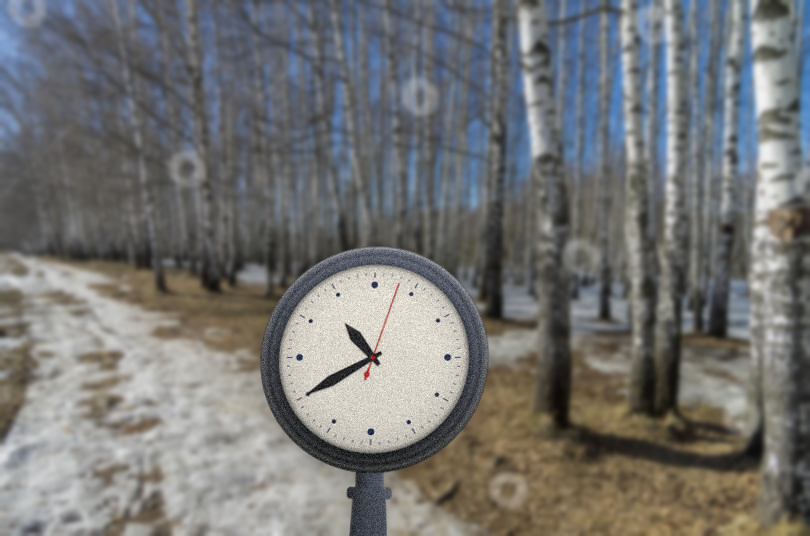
10:40:03
